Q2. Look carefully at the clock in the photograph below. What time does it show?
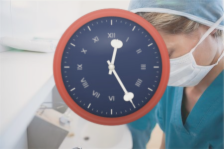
12:25
